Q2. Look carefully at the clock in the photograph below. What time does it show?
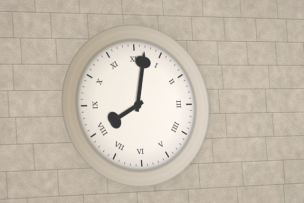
8:02
